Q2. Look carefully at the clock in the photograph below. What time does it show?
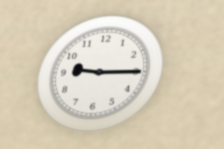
9:15
